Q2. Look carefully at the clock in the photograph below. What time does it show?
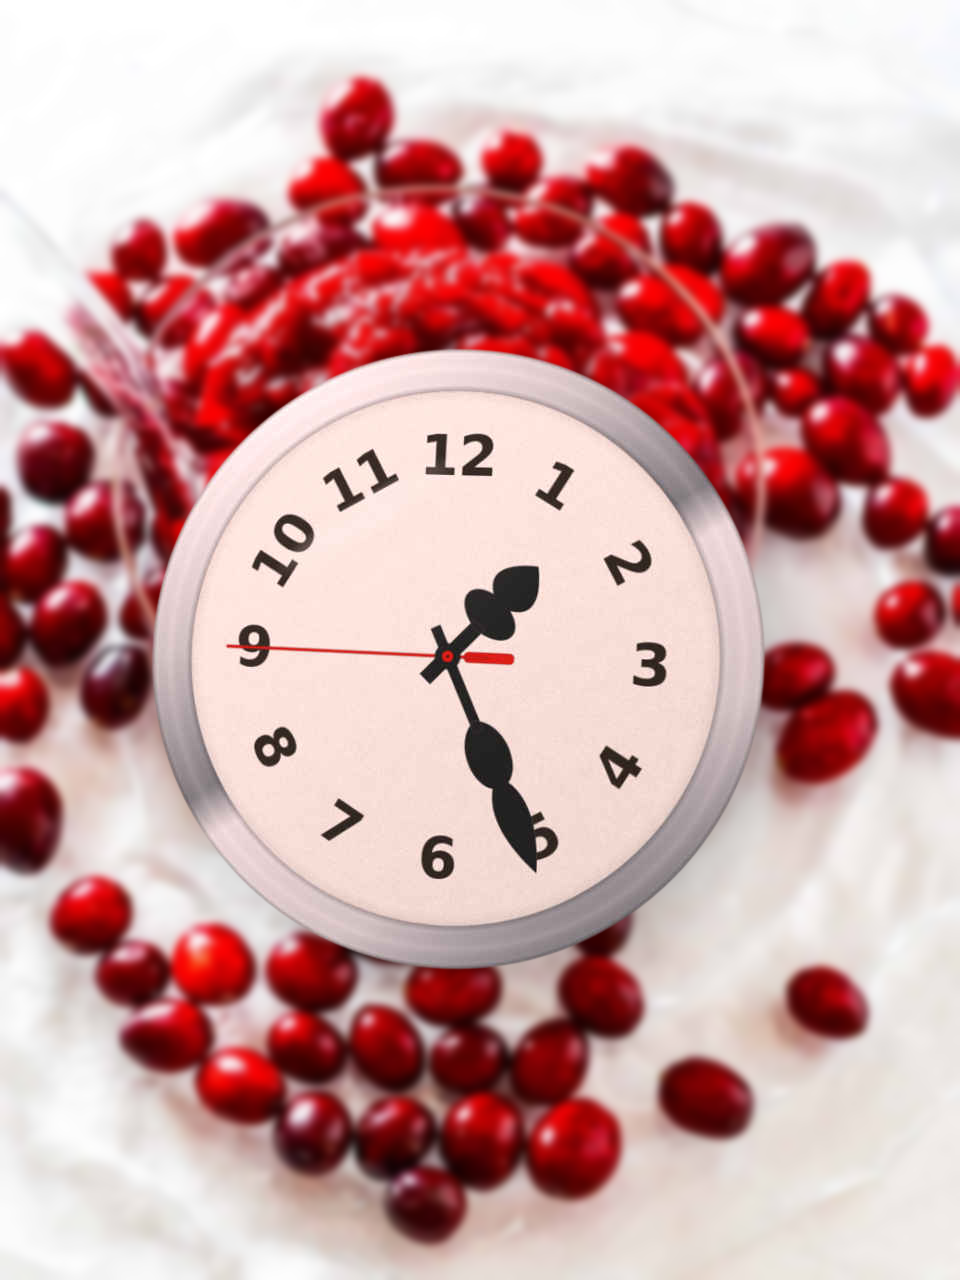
1:25:45
